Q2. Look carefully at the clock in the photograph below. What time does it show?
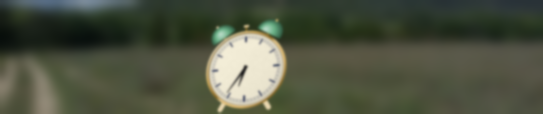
6:36
